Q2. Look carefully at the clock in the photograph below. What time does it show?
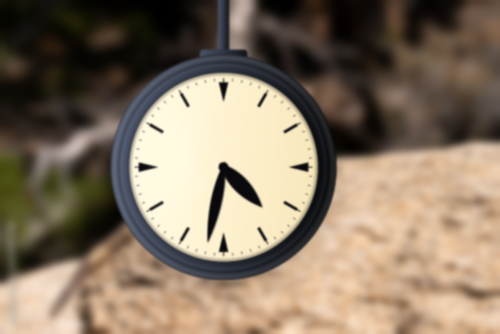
4:32
